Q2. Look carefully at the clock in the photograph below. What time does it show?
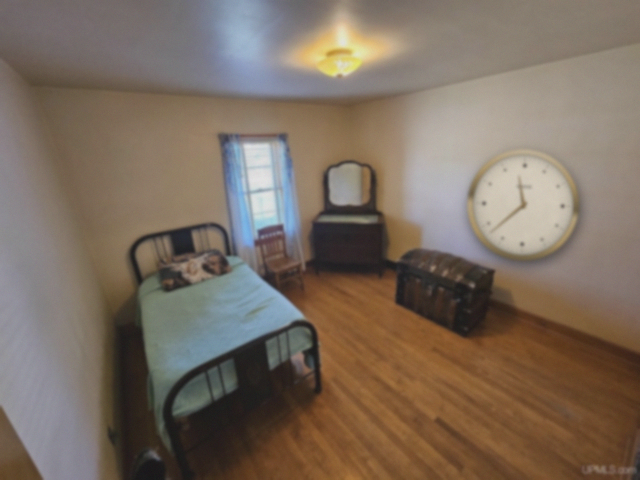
11:38
